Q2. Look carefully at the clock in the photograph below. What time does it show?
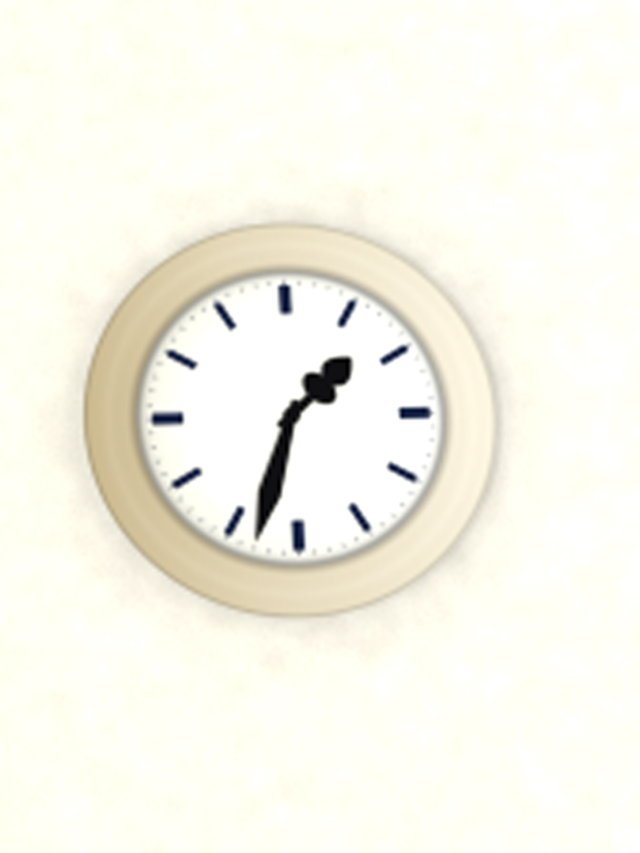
1:33
